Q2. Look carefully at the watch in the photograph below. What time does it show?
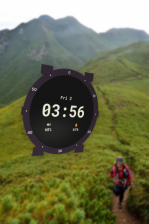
3:56
